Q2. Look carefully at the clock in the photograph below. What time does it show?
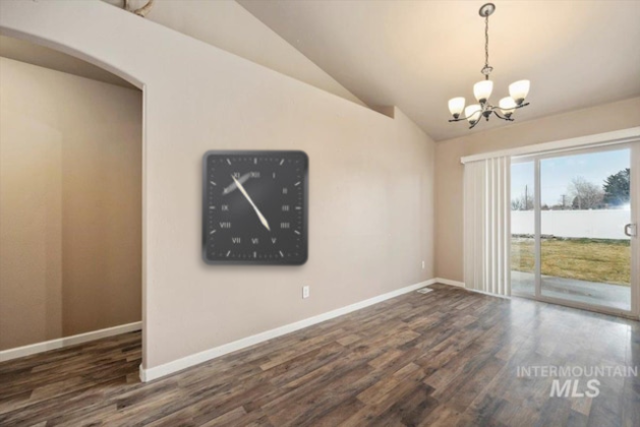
4:54
